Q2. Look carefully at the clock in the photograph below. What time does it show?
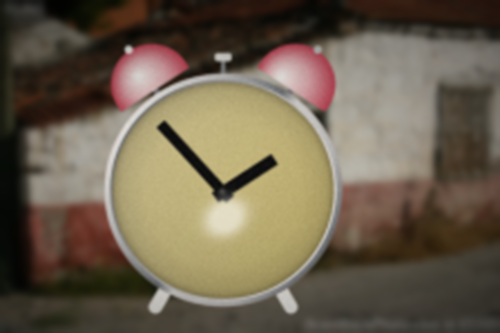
1:53
